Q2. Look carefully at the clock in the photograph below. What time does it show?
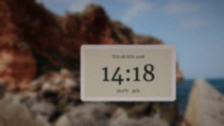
14:18
